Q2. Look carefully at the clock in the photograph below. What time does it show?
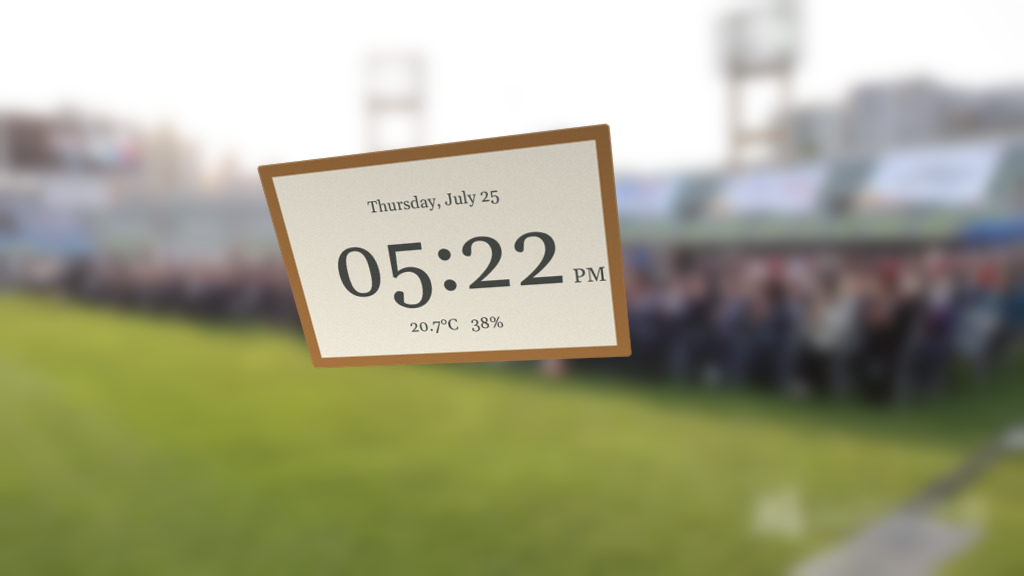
5:22
